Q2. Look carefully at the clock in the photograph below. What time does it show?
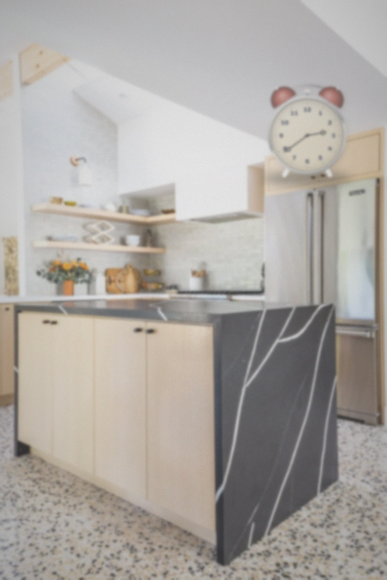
2:39
